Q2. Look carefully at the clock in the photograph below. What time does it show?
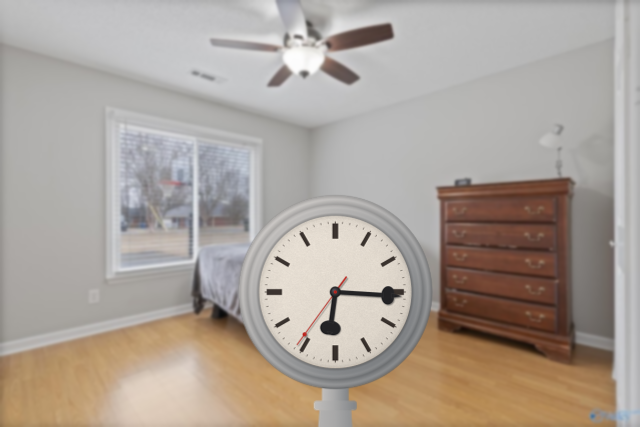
6:15:36
